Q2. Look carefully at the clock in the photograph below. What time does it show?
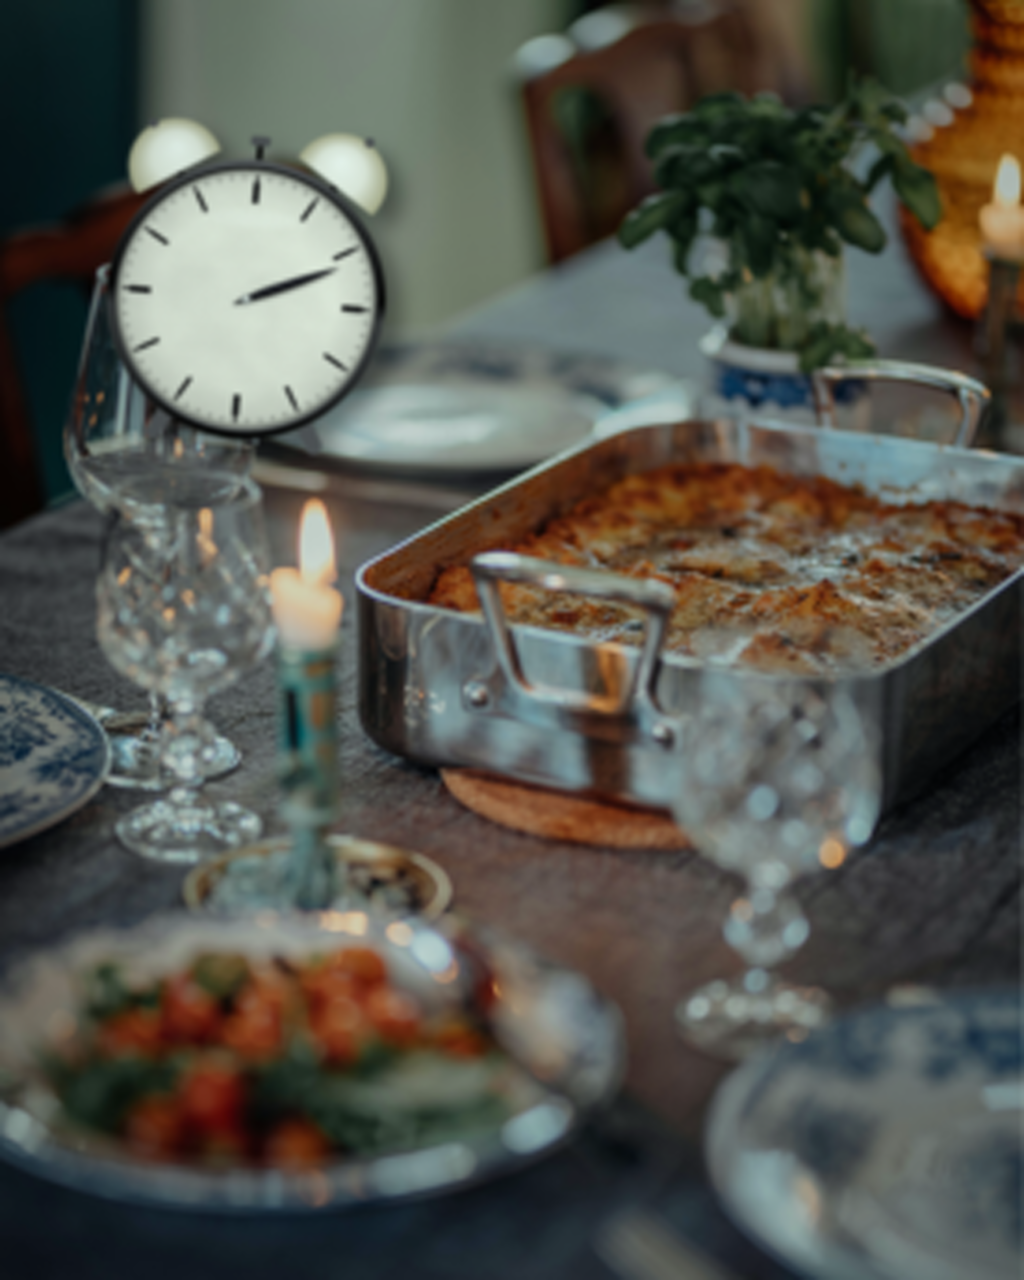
2:11
